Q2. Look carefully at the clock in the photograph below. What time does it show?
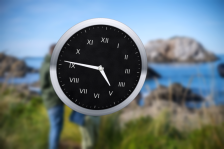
4:46
